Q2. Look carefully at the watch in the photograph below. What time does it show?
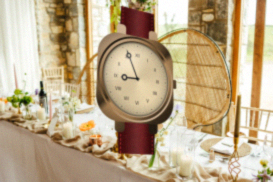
8:56
